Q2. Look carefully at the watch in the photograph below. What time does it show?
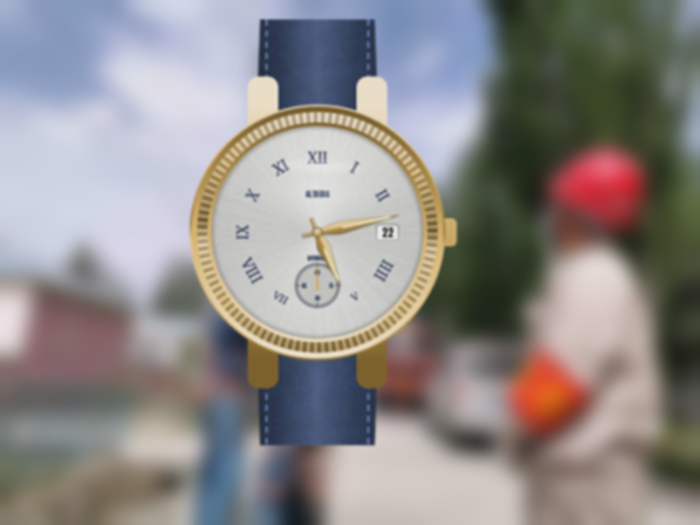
5:13
